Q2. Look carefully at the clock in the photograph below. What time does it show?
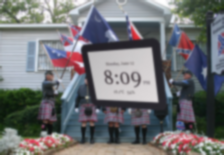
8:09
